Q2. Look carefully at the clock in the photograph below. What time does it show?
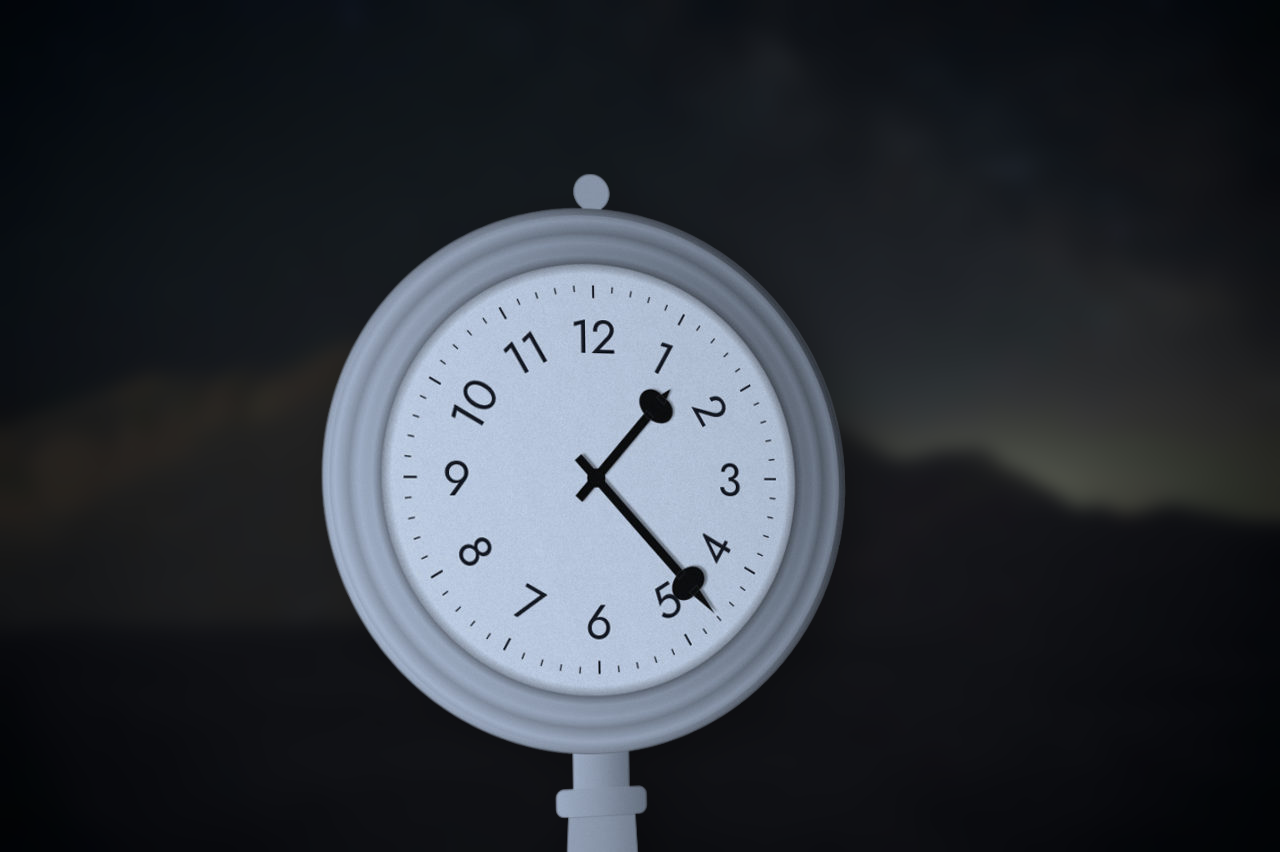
1:23
